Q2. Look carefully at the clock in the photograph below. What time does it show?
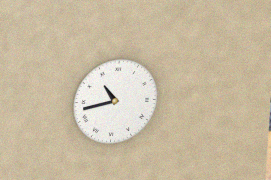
10:43
